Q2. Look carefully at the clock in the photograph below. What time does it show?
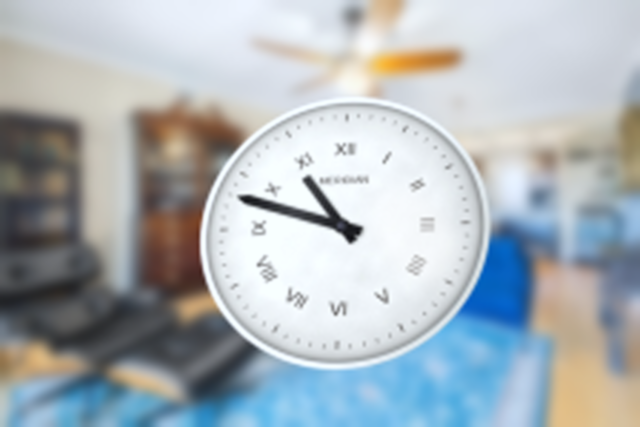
10:48
